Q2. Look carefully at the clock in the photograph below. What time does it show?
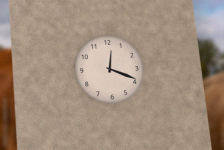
12:19
